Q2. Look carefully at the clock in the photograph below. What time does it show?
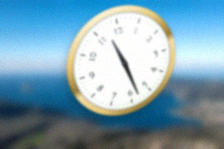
11:28
